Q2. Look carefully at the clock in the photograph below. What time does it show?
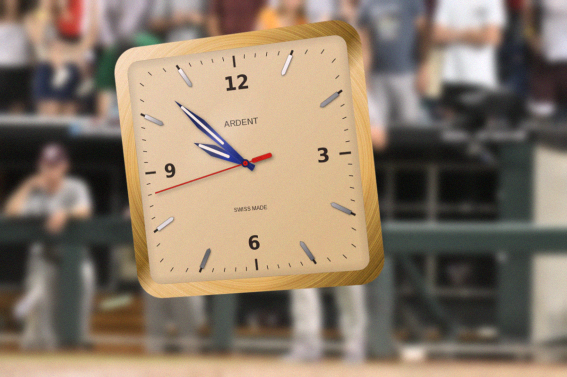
9:52:43
